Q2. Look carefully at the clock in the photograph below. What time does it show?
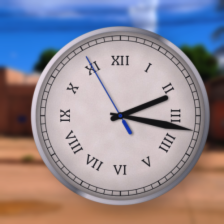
2:16:55
